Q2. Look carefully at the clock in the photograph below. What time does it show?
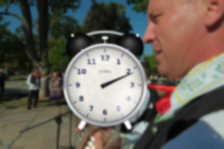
2:11
